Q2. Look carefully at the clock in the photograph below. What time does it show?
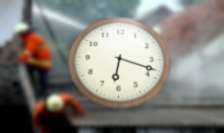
6:18
